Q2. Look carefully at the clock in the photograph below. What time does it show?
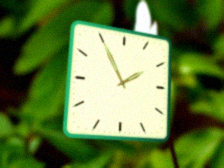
1:55
